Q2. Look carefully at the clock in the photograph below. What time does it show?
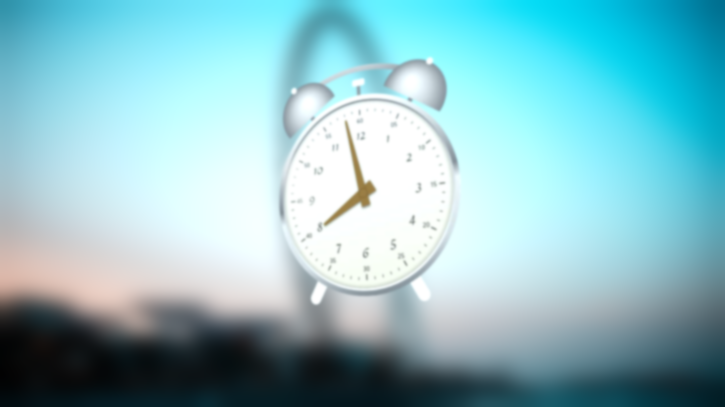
7:58
